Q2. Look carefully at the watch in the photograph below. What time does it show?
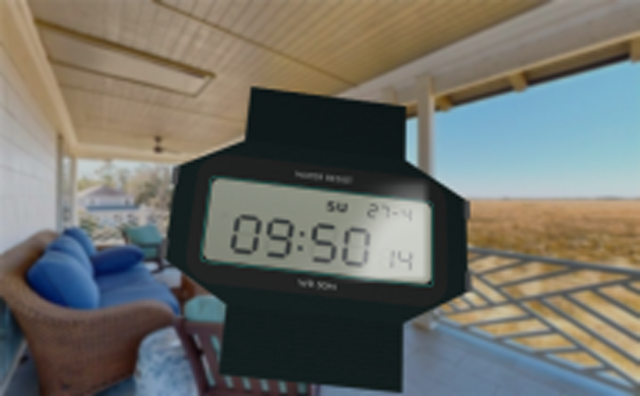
9:50:14
